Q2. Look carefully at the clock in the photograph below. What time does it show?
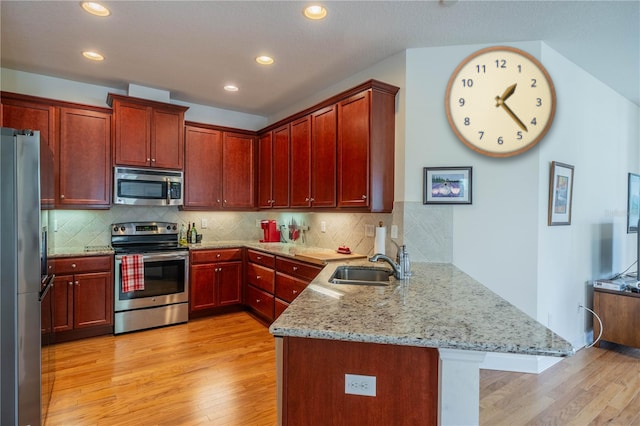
1:23
